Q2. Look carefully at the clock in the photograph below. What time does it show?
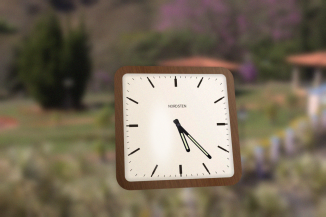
5:23
